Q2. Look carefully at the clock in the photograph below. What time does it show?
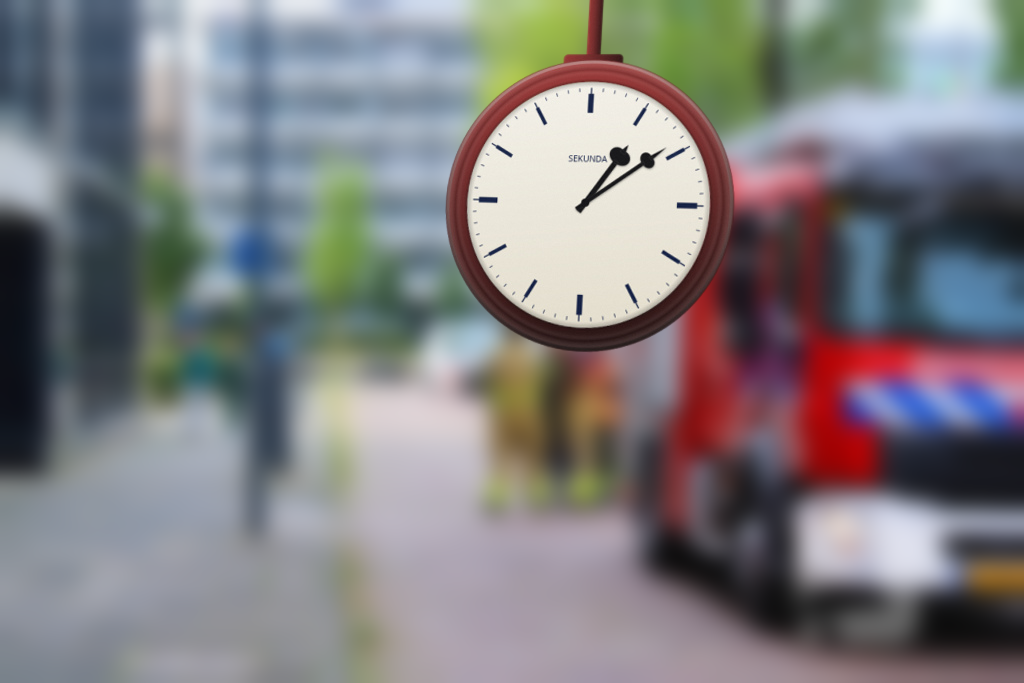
1:09
